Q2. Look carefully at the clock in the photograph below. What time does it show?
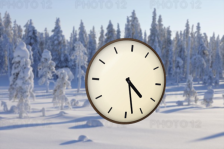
4:28
